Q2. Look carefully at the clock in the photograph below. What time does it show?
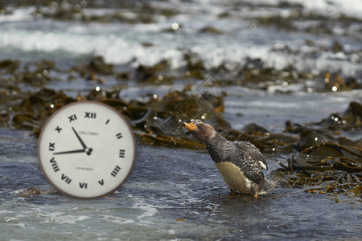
10:43
